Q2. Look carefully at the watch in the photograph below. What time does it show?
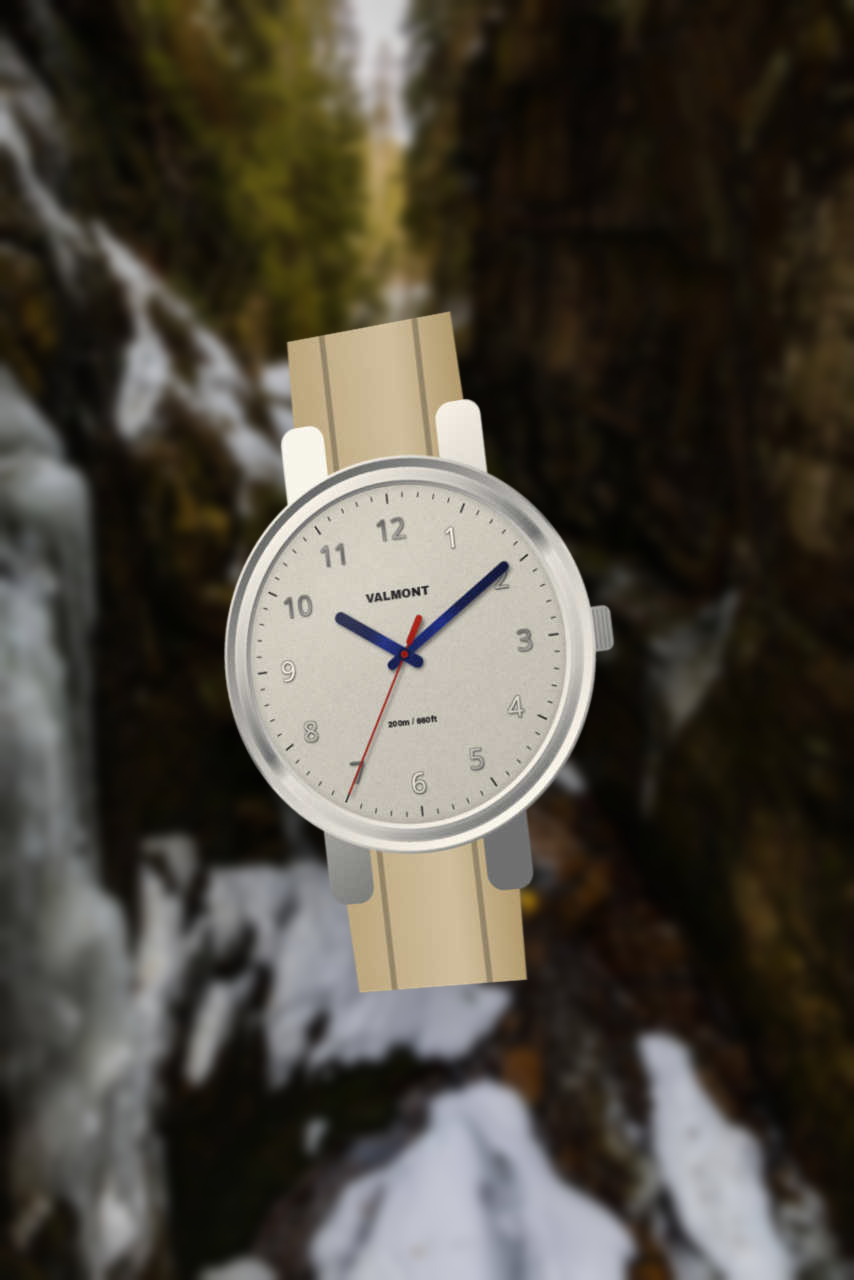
10:09:35
